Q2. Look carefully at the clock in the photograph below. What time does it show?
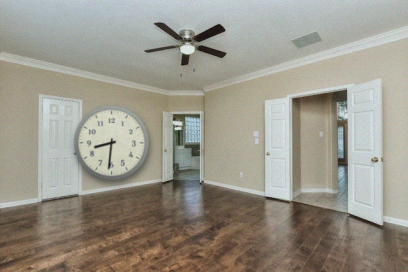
8:31
